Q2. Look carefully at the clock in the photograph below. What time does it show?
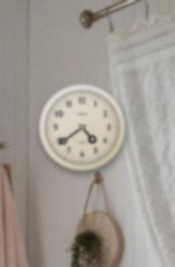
4:39
